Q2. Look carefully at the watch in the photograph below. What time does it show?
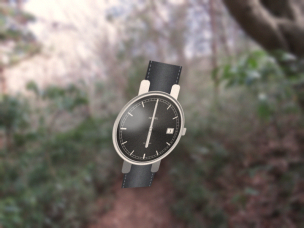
6:00
